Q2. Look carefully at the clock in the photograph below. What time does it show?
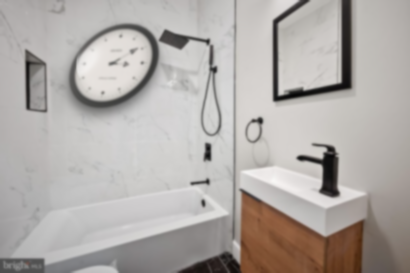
3:09
